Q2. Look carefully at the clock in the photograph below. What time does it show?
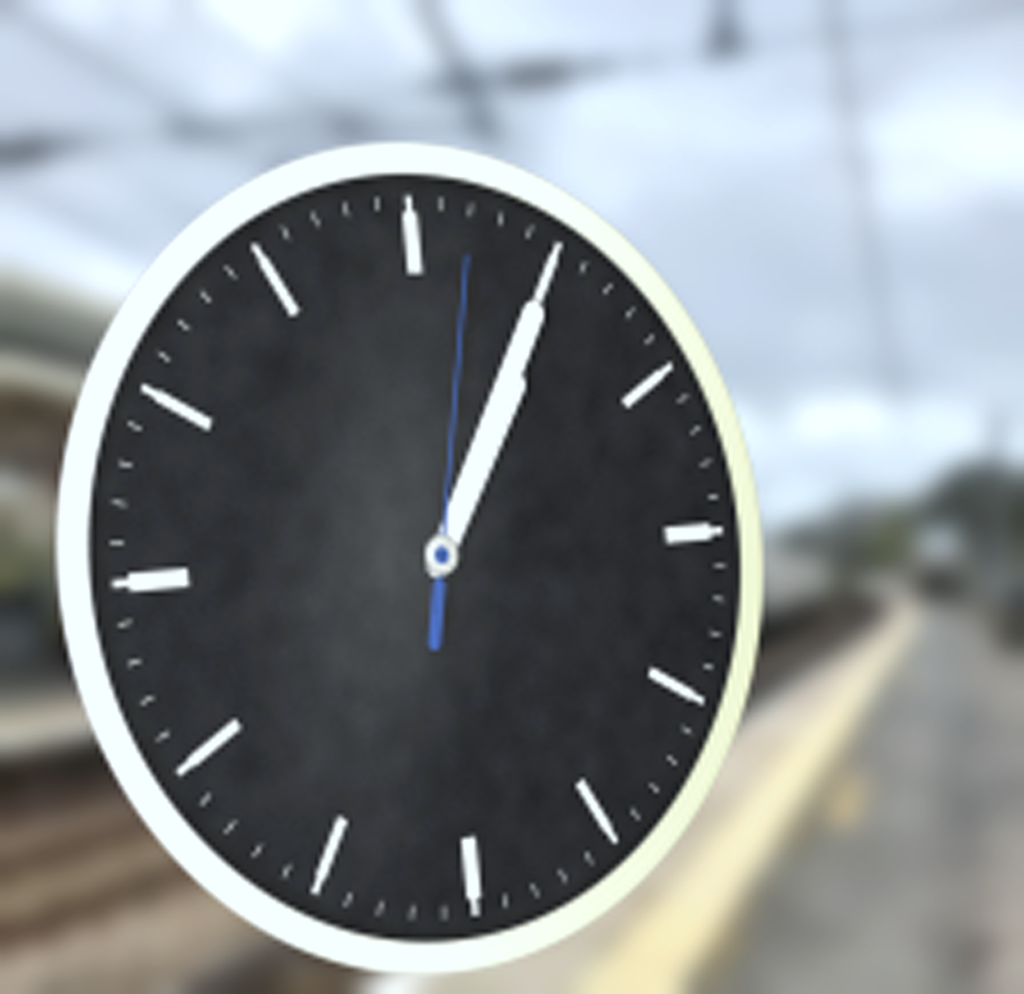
1:05:02
